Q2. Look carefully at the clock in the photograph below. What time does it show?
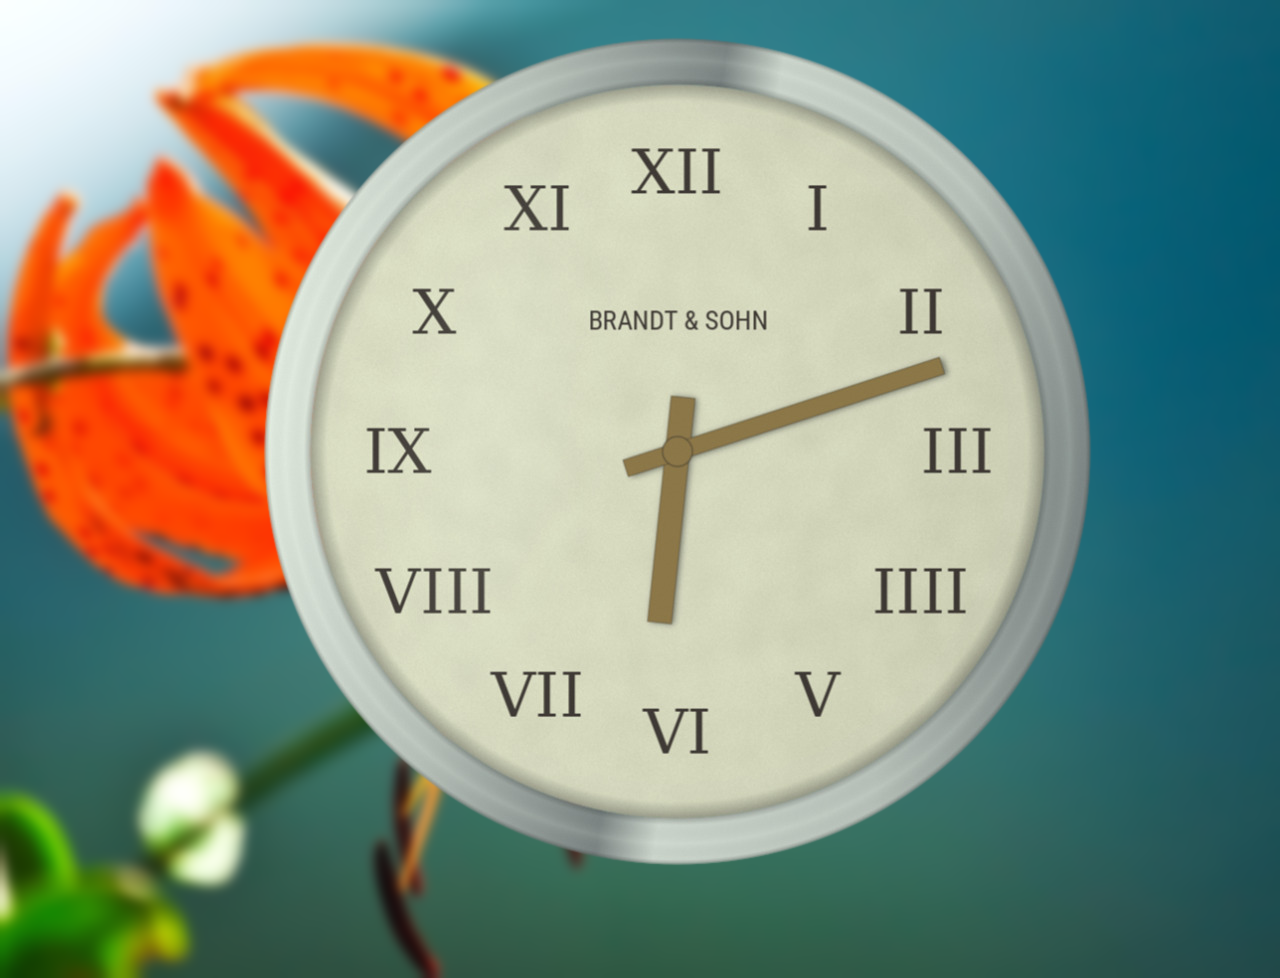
6:12
